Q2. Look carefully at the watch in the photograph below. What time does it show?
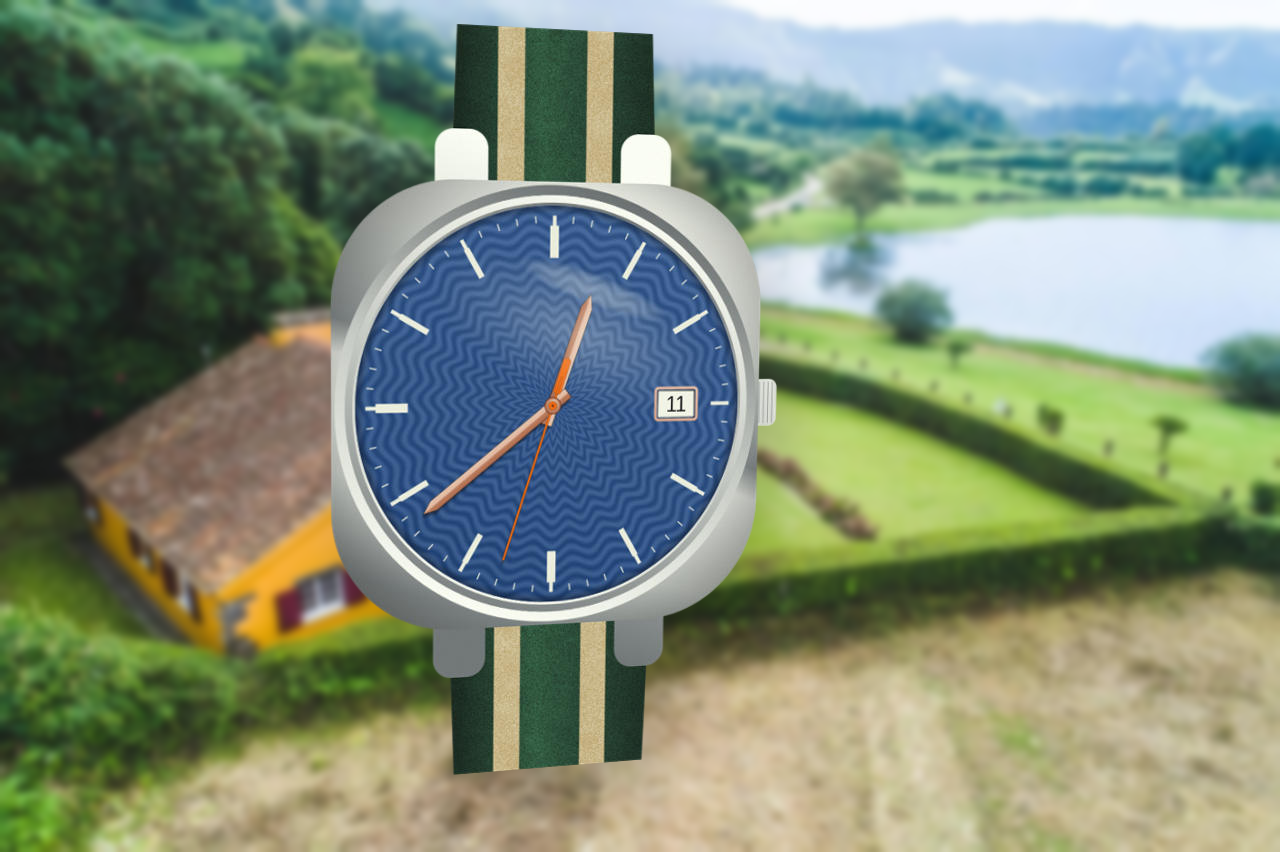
12:38:33
